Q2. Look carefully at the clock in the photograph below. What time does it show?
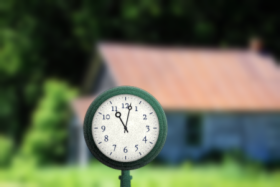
11:02
